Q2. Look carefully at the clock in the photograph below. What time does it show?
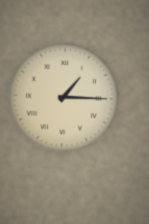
1:15
